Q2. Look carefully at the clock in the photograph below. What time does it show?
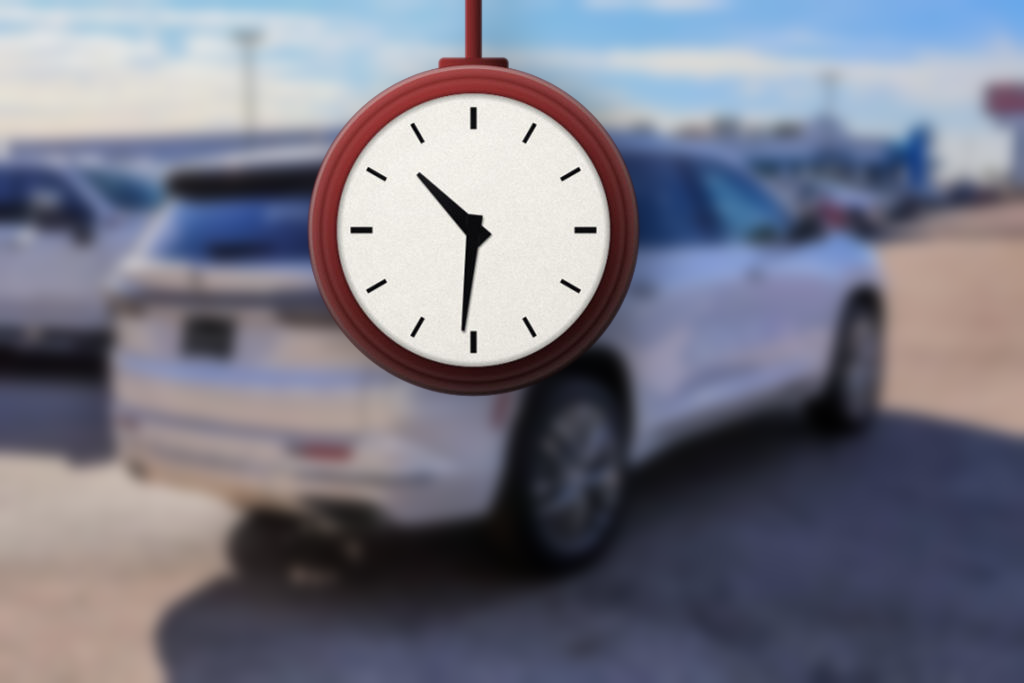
10:31
